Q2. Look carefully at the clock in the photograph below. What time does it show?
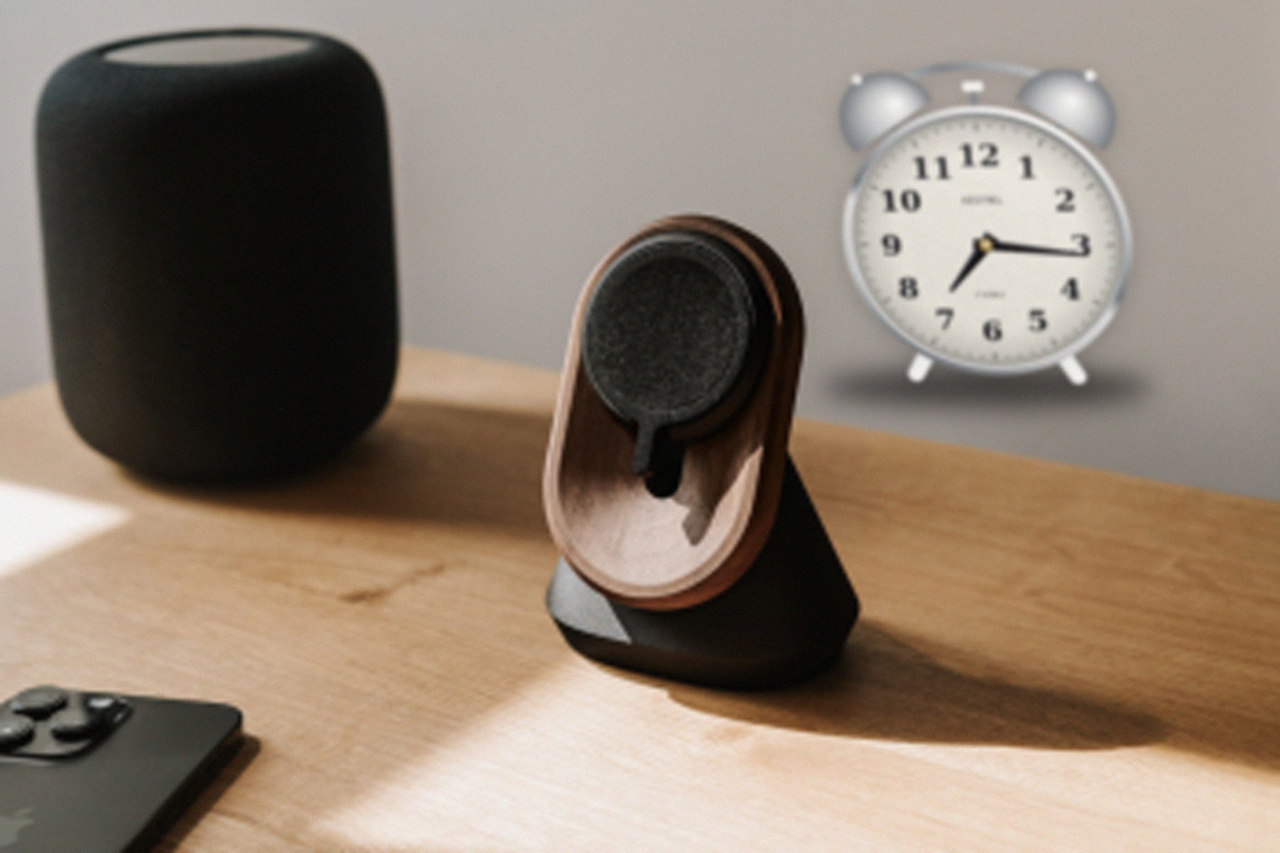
7:16
